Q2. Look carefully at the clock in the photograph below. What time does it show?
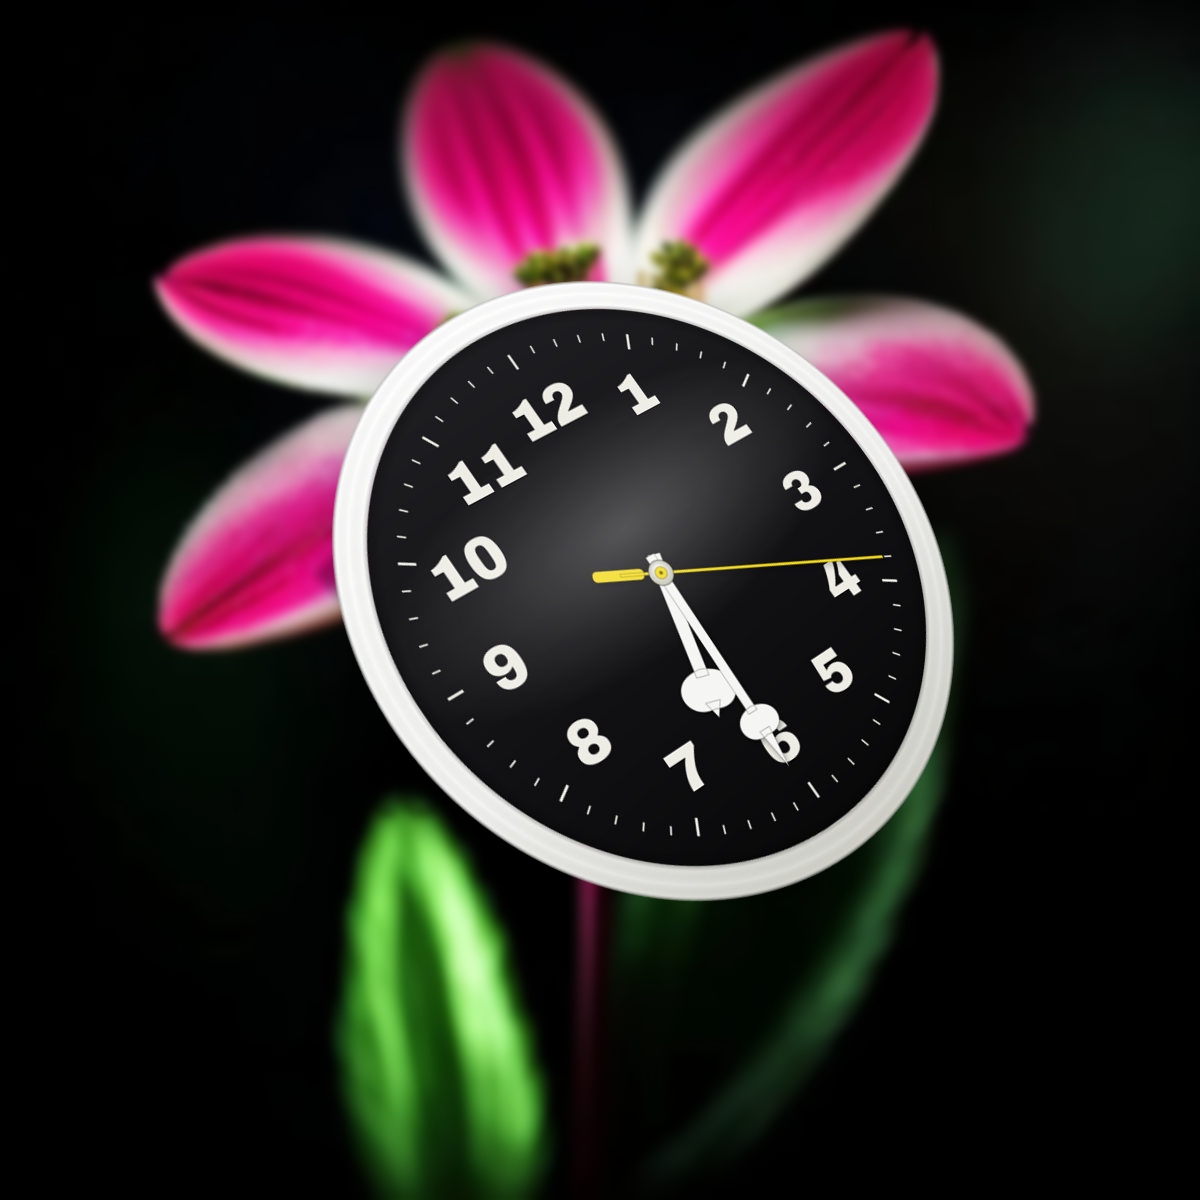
6:30:19
